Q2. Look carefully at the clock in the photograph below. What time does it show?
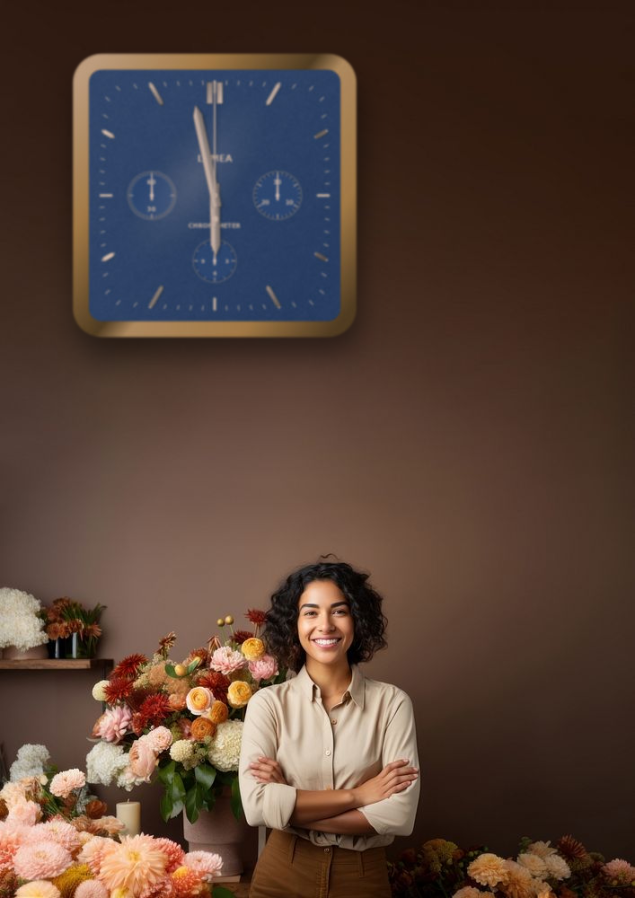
5:58
